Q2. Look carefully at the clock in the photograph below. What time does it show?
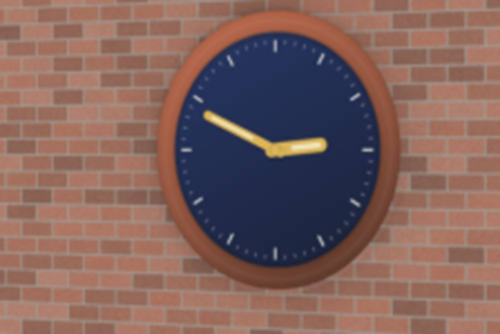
2:49
